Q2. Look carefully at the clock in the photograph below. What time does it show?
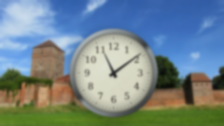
11:09
